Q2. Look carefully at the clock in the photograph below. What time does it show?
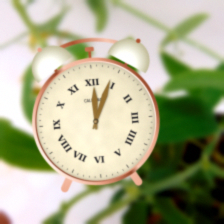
12:04
